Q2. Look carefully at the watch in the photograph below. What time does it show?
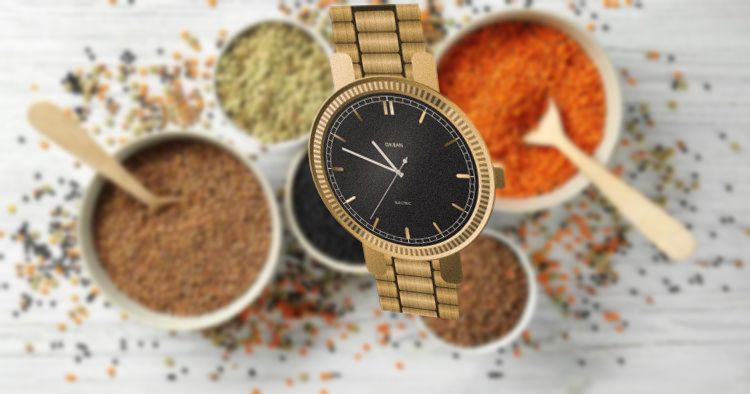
10:48:36
